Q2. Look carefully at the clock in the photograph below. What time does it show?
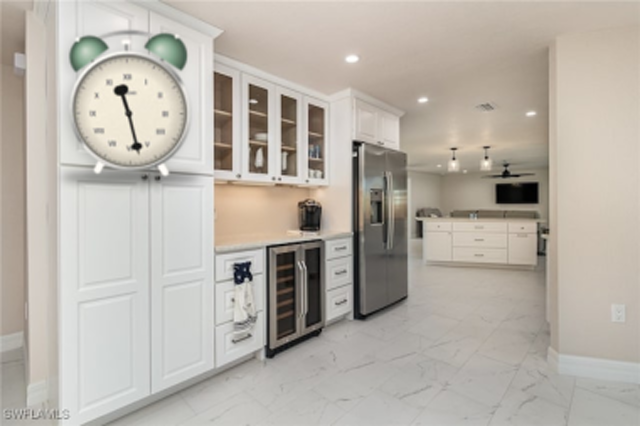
11:28
